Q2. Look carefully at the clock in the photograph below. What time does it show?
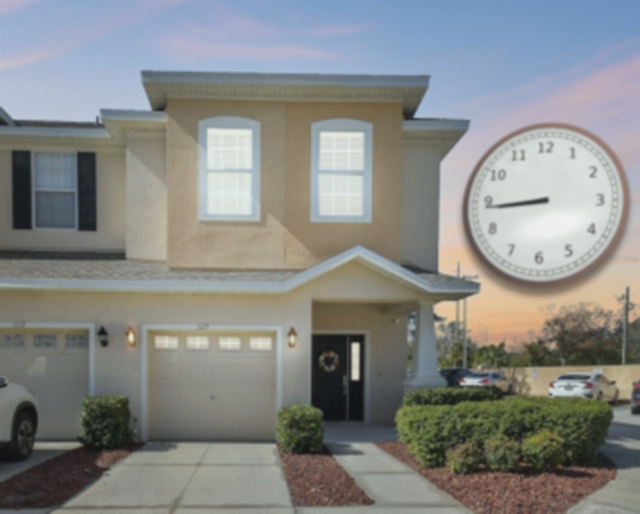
8:44
